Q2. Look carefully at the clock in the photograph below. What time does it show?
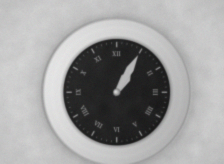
1:05
